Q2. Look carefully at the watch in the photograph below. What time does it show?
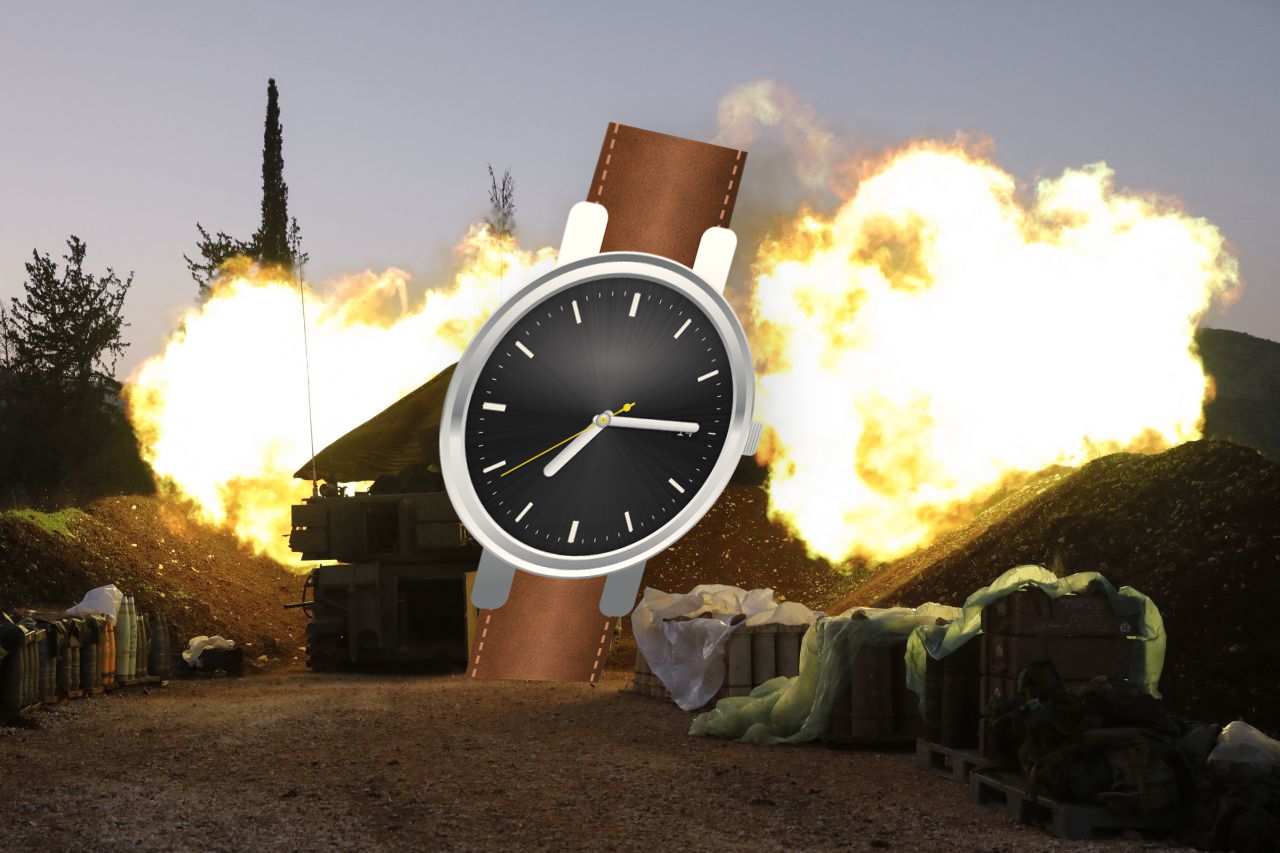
7:14:39
